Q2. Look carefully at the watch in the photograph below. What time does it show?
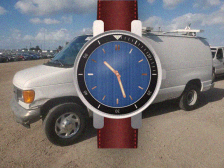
10:27
